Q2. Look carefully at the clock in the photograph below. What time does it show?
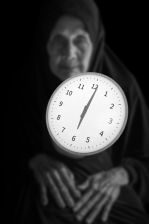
6:01
